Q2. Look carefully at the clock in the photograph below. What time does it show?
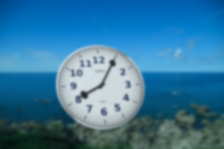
8:05
